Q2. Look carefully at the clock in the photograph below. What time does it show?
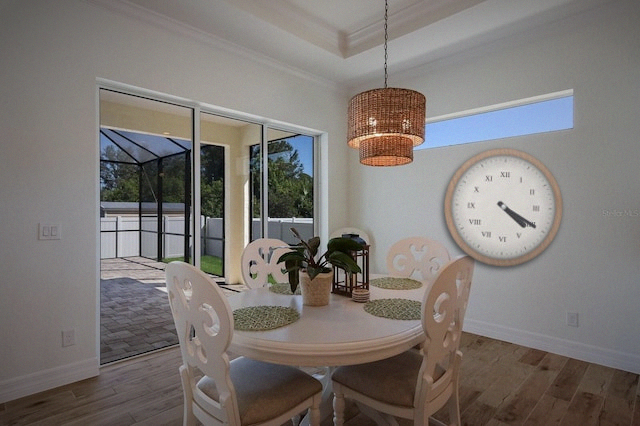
4:20
